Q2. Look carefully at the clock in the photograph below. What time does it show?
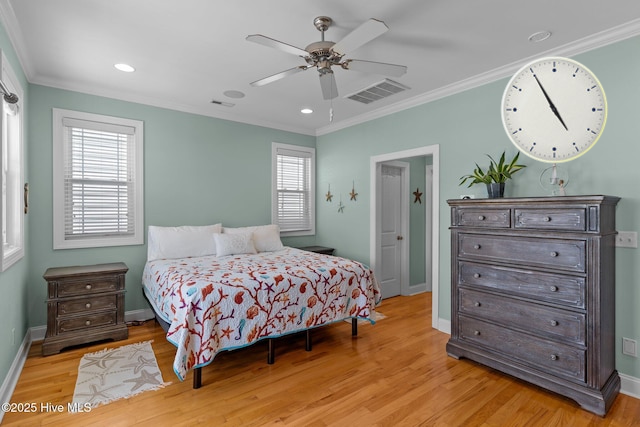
4:55
